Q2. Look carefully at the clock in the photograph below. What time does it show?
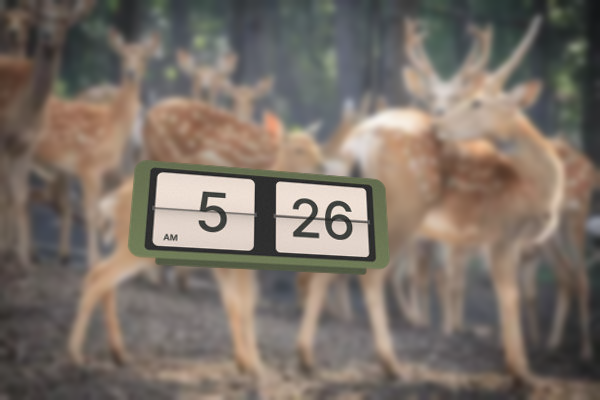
5:26
